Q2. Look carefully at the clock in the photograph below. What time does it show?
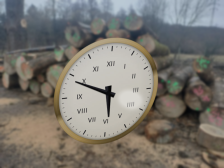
5:49
